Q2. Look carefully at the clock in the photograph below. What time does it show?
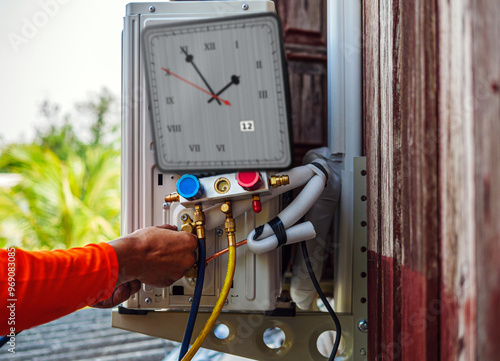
1:54:50
